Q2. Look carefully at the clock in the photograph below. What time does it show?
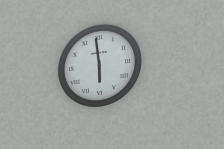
5:59
